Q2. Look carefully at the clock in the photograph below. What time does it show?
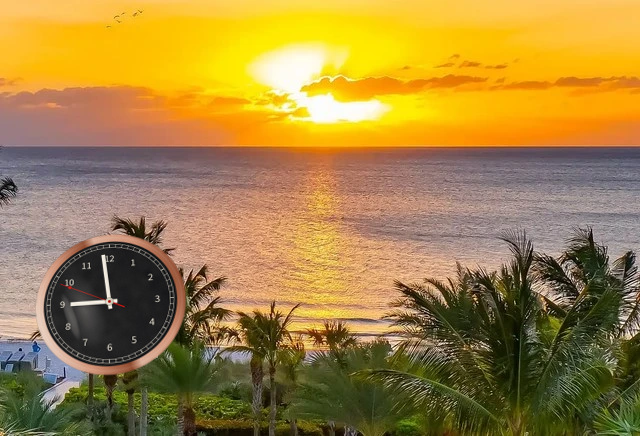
8:58:49
